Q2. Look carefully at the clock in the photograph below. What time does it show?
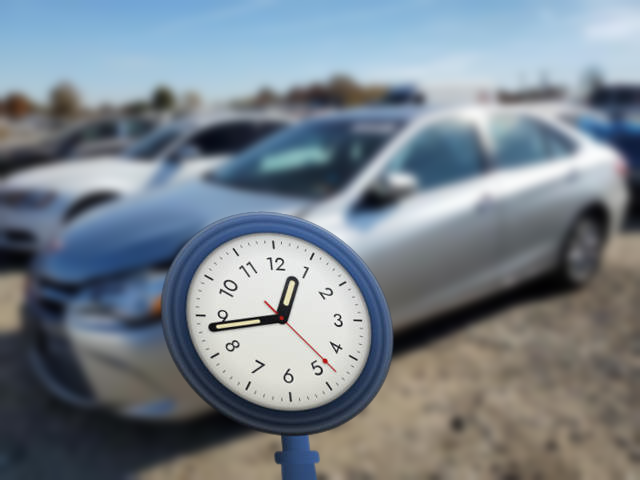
12:43:23
